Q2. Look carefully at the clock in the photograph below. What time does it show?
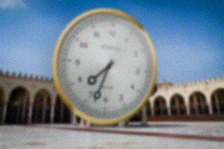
7:33
